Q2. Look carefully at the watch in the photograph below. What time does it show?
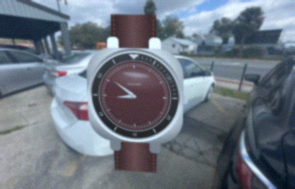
8:51
